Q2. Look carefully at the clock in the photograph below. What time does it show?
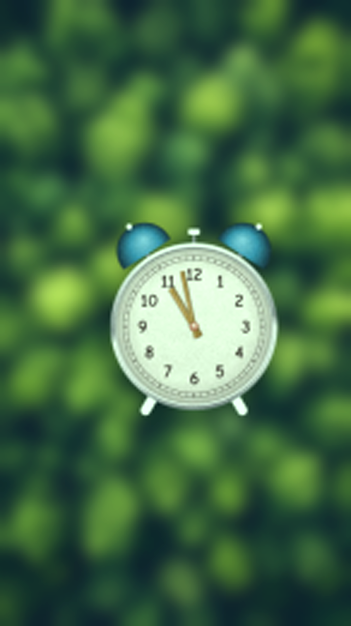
10:58
